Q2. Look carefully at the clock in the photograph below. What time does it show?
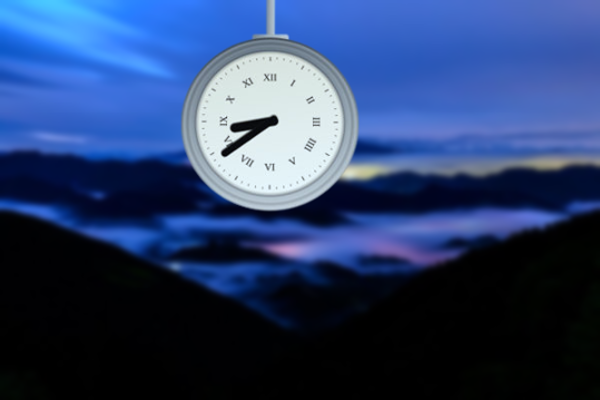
8:39
